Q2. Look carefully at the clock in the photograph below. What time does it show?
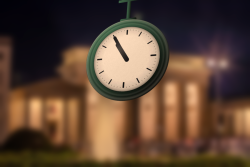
10:55
